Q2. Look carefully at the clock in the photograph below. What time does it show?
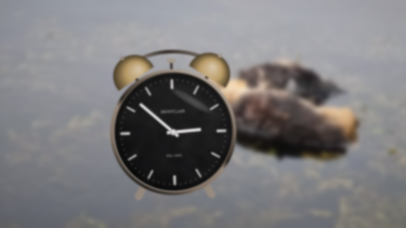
2:52
